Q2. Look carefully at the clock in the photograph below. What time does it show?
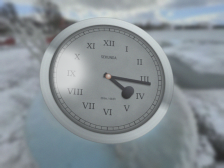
4:16
